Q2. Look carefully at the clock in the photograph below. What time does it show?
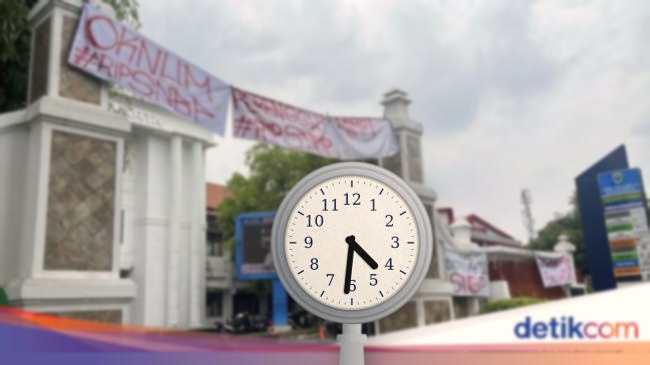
4:31
